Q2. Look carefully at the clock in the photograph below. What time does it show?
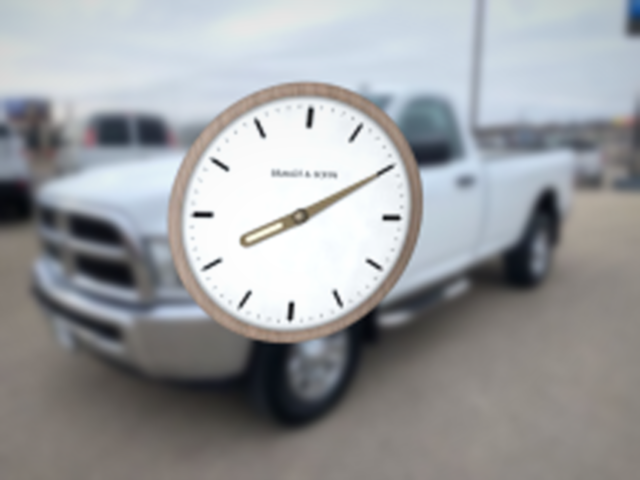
8:10
